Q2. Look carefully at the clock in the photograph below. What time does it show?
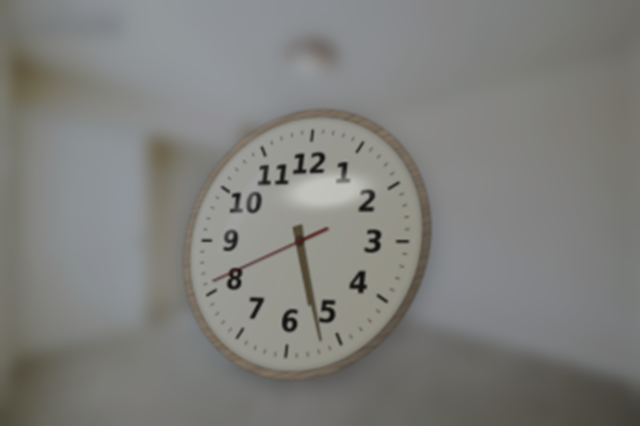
5:26:41
